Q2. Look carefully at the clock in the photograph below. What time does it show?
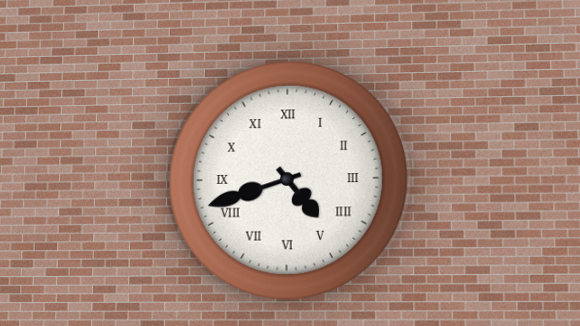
4:42
